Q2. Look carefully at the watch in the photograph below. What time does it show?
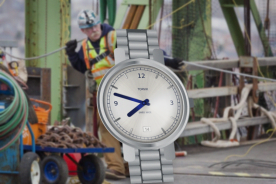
7:48
